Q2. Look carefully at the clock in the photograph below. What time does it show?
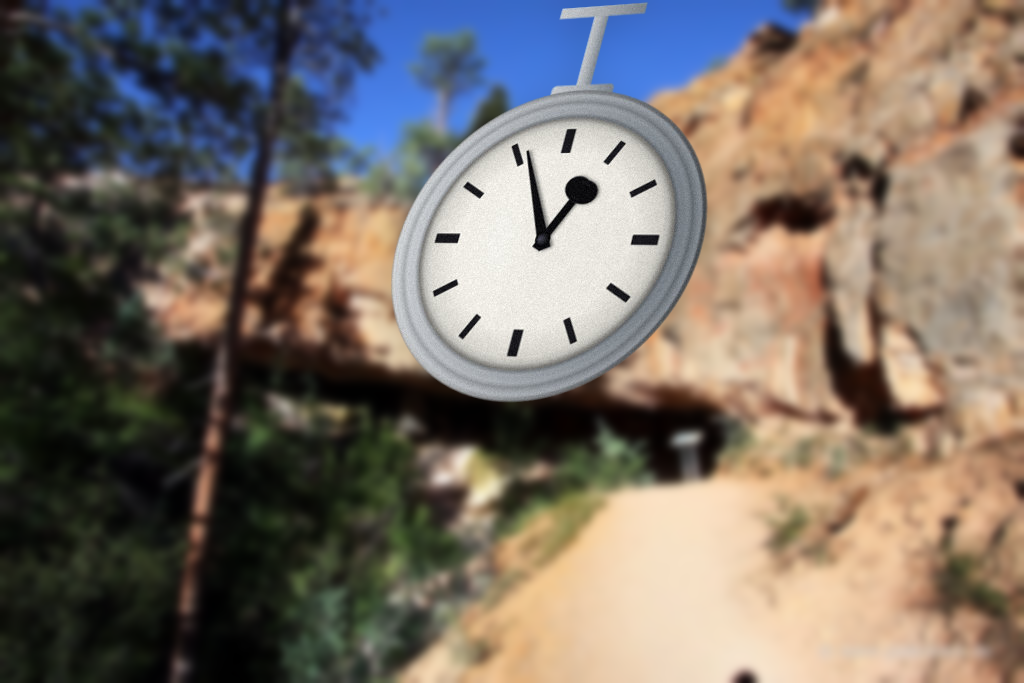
12:56
